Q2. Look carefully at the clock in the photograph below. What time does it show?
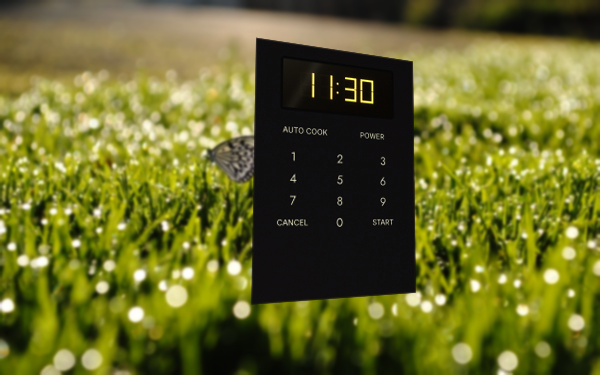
11:30
